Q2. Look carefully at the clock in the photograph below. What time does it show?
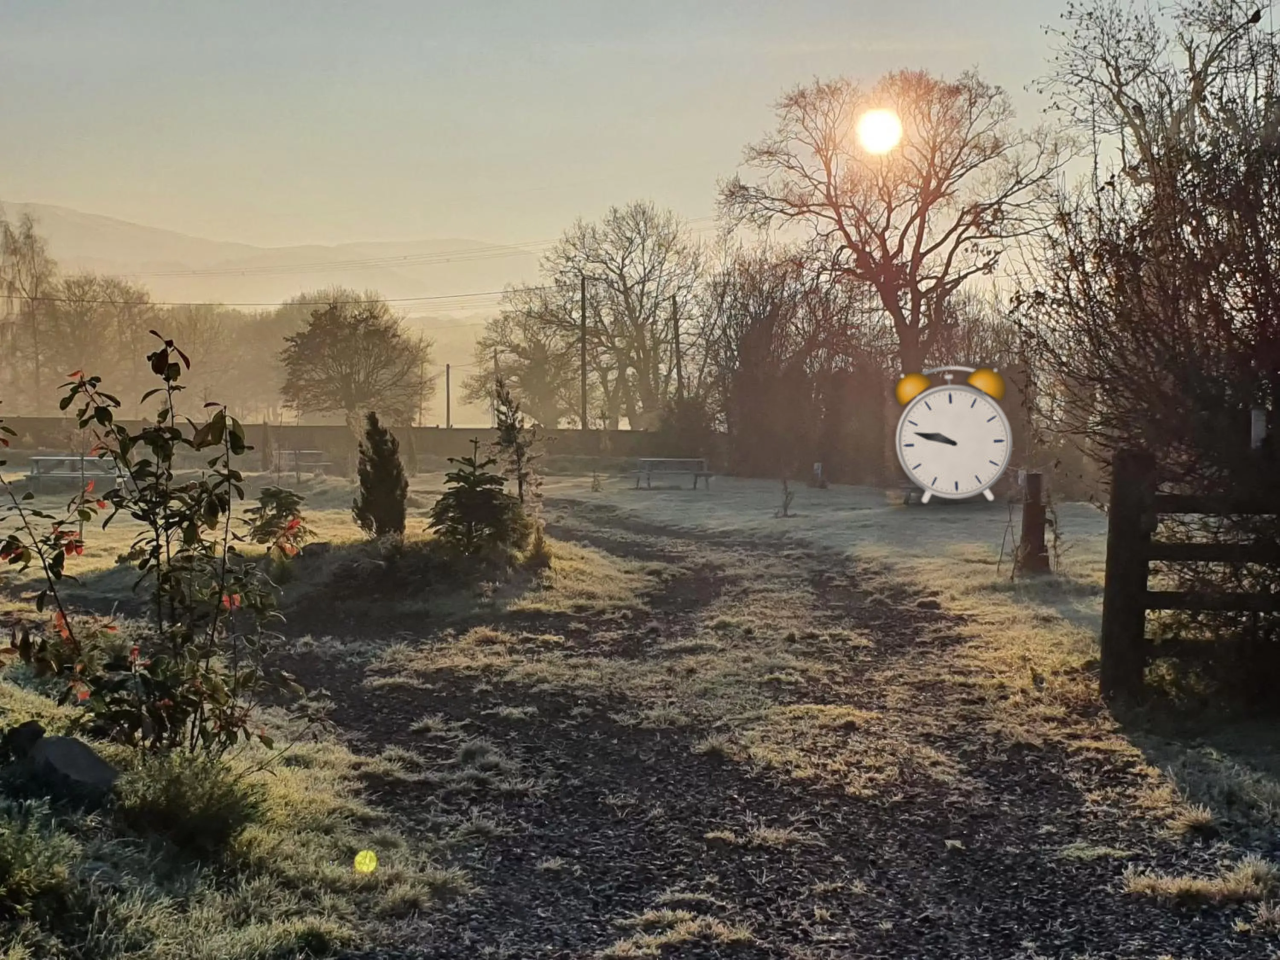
9:48
